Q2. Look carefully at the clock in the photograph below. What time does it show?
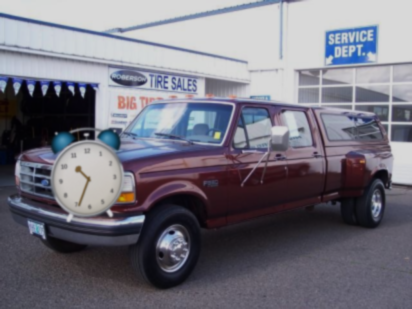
10:34
